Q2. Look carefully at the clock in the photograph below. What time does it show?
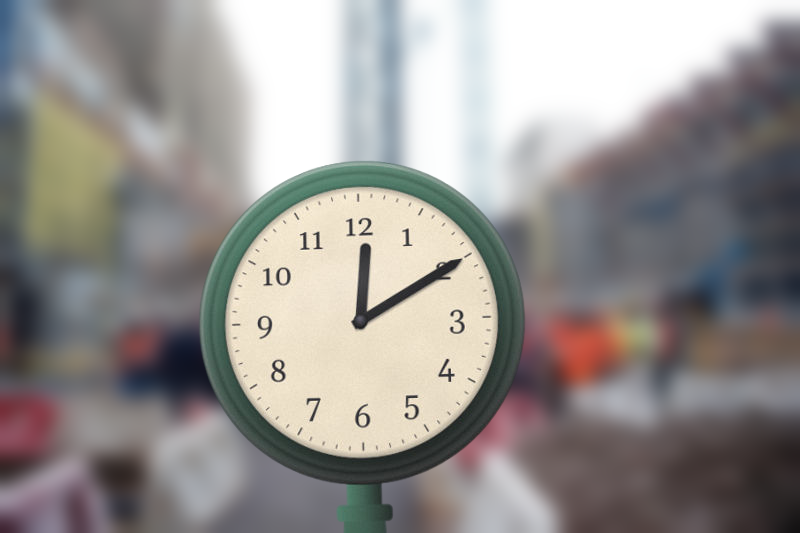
12:10
